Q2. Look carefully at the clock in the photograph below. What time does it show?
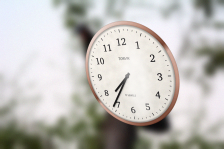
7:36
